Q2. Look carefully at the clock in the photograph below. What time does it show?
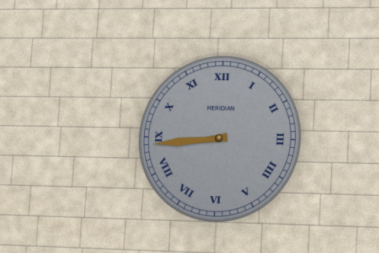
8:44
